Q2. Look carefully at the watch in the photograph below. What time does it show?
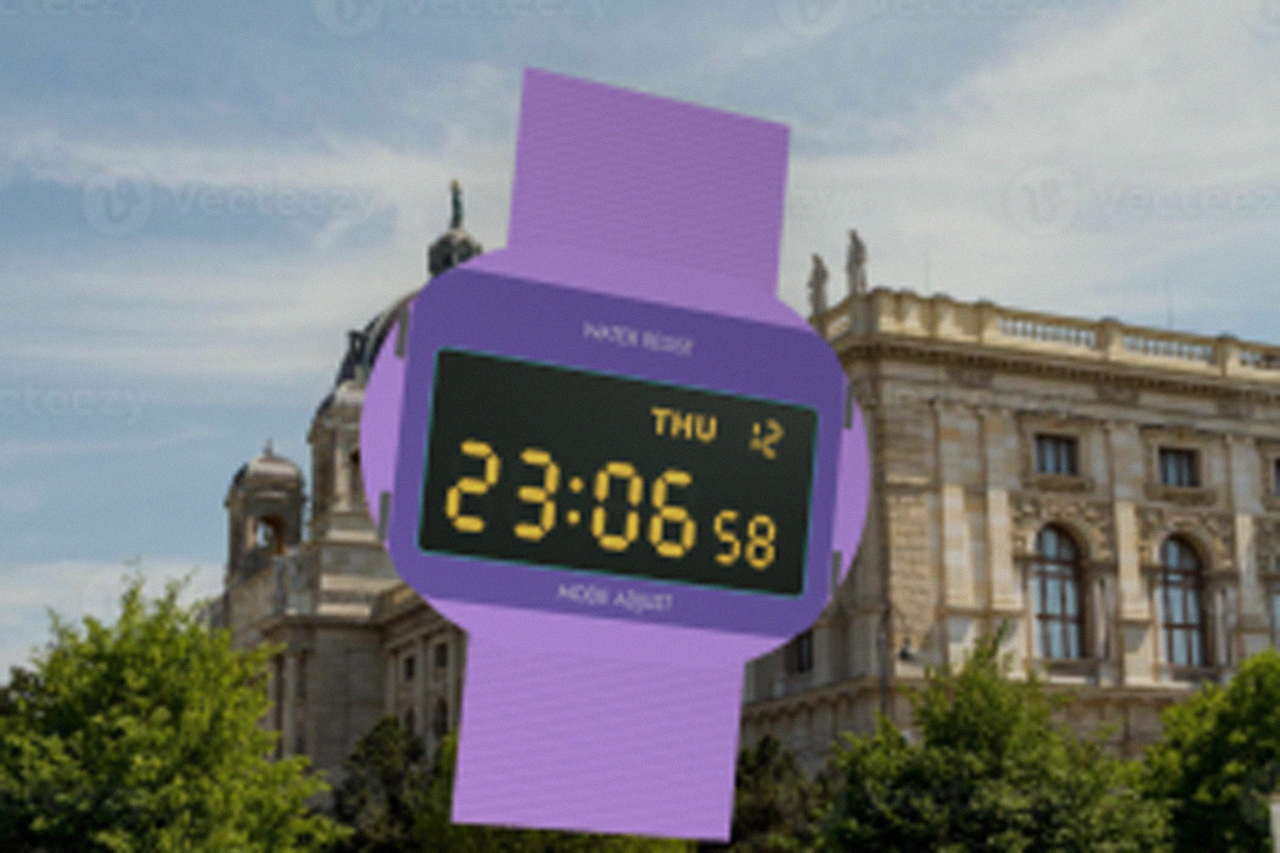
23:06:58
